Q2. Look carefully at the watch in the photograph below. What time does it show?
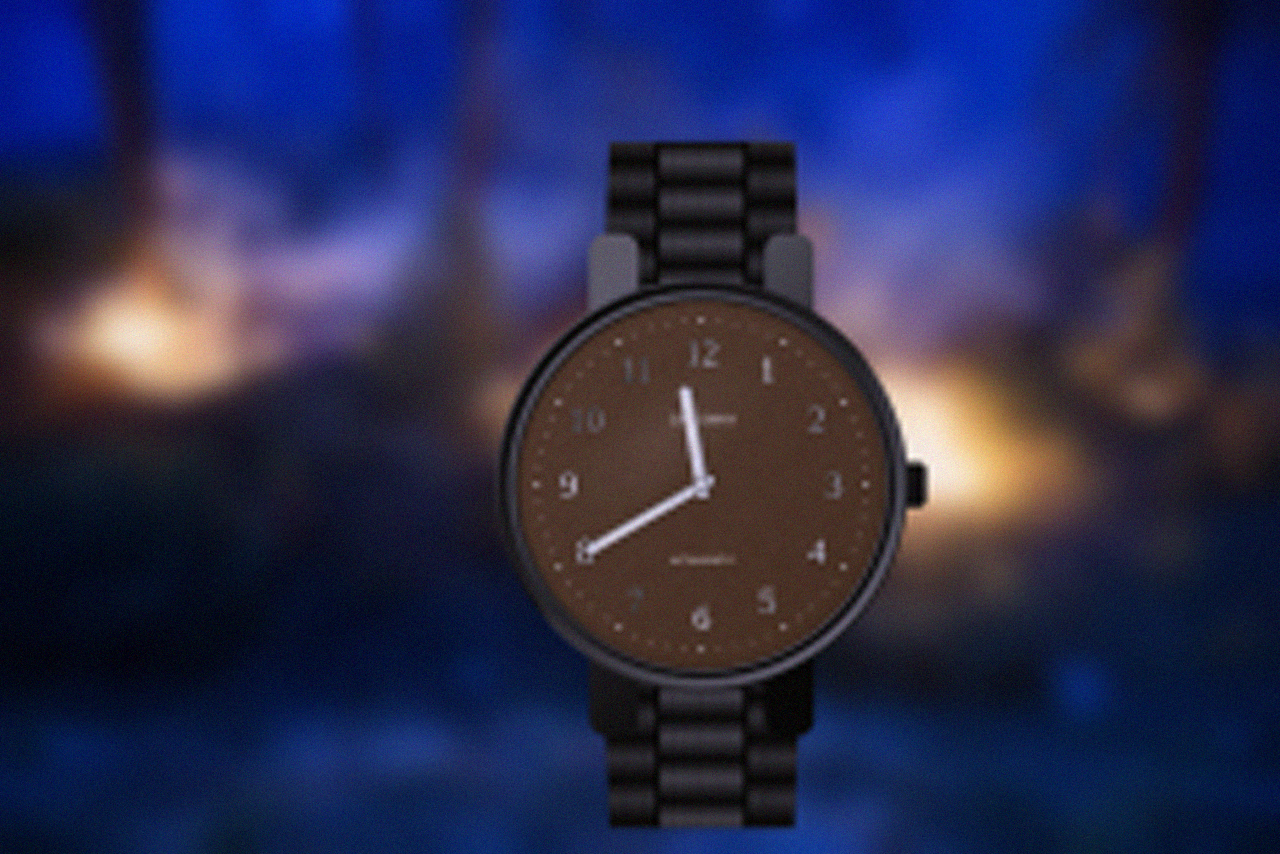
11:40
